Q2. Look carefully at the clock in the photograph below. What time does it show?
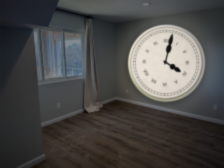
4:02
